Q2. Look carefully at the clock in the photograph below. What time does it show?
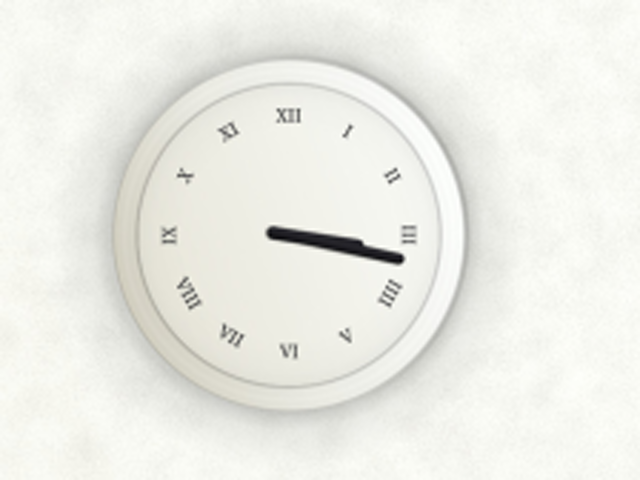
3:17
